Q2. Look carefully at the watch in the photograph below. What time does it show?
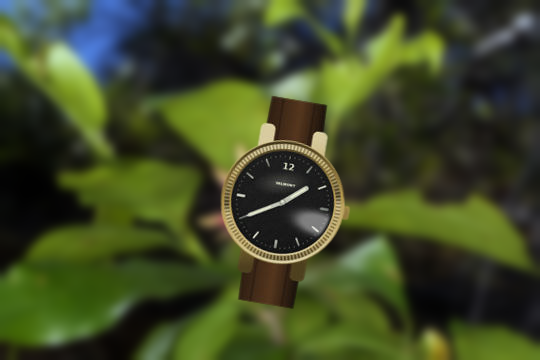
1:40
